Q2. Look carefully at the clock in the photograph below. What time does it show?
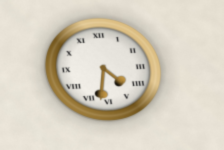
4:32
